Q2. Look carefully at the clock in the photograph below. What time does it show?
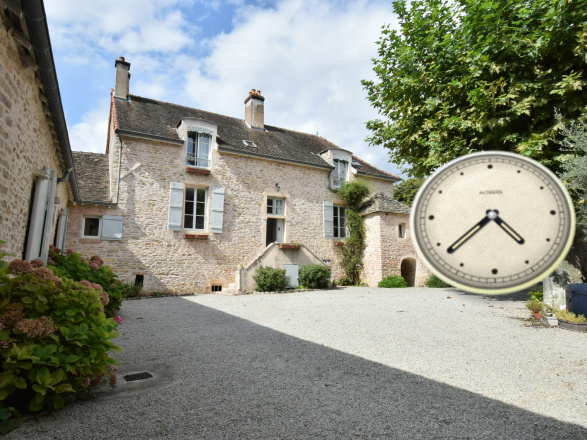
4:38
